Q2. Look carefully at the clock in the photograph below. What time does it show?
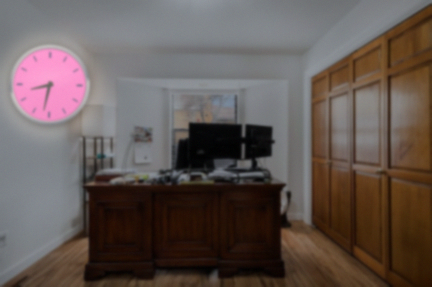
8:32
